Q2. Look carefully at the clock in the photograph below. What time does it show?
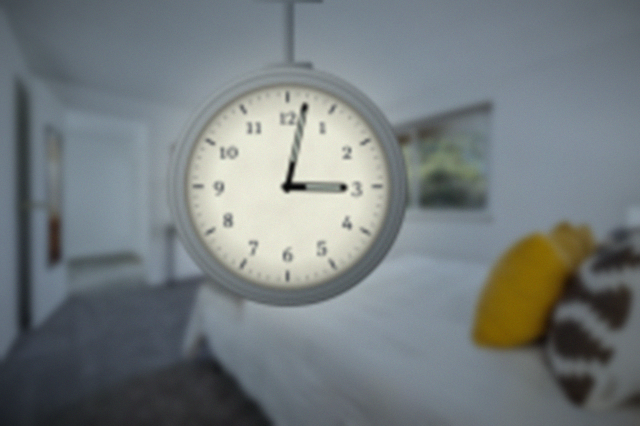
3:02
